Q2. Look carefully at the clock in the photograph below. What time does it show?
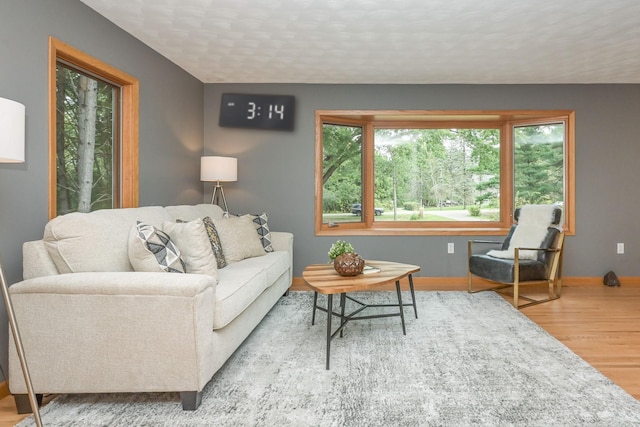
3:14
